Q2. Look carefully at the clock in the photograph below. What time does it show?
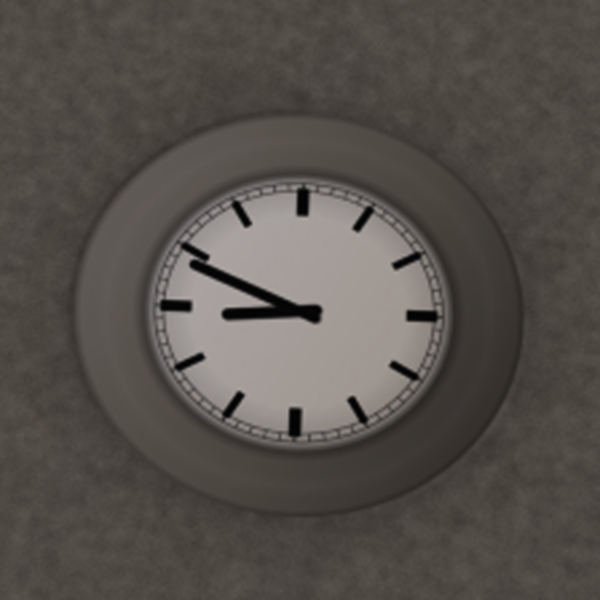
8:49
